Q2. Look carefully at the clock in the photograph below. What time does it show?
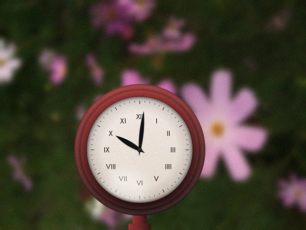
10:01
